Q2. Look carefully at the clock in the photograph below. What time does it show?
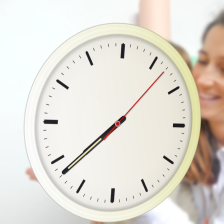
7:38:07
